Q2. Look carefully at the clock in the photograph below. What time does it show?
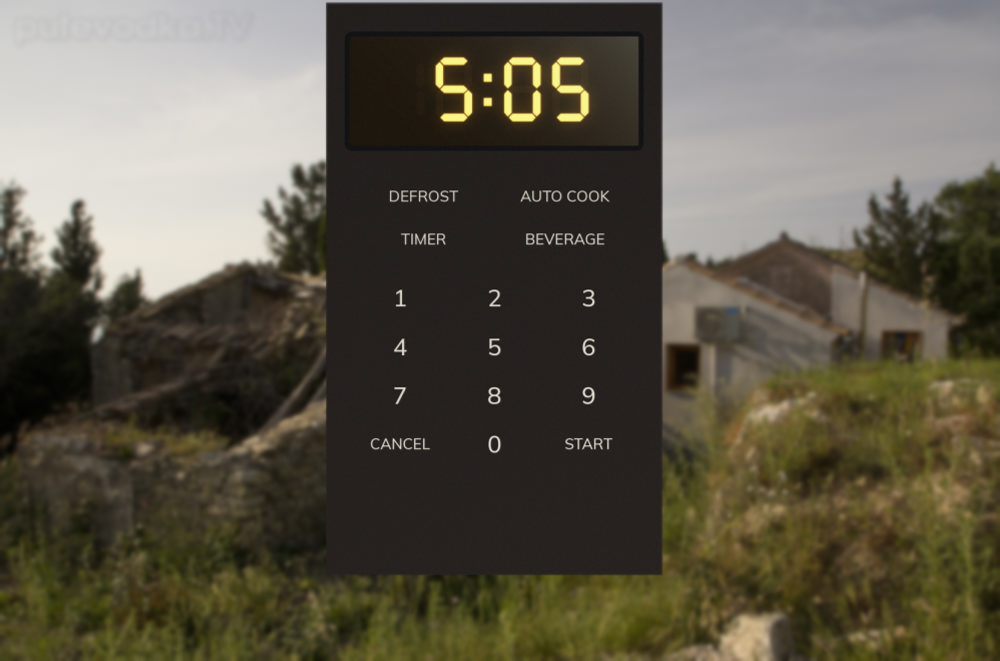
5:05
